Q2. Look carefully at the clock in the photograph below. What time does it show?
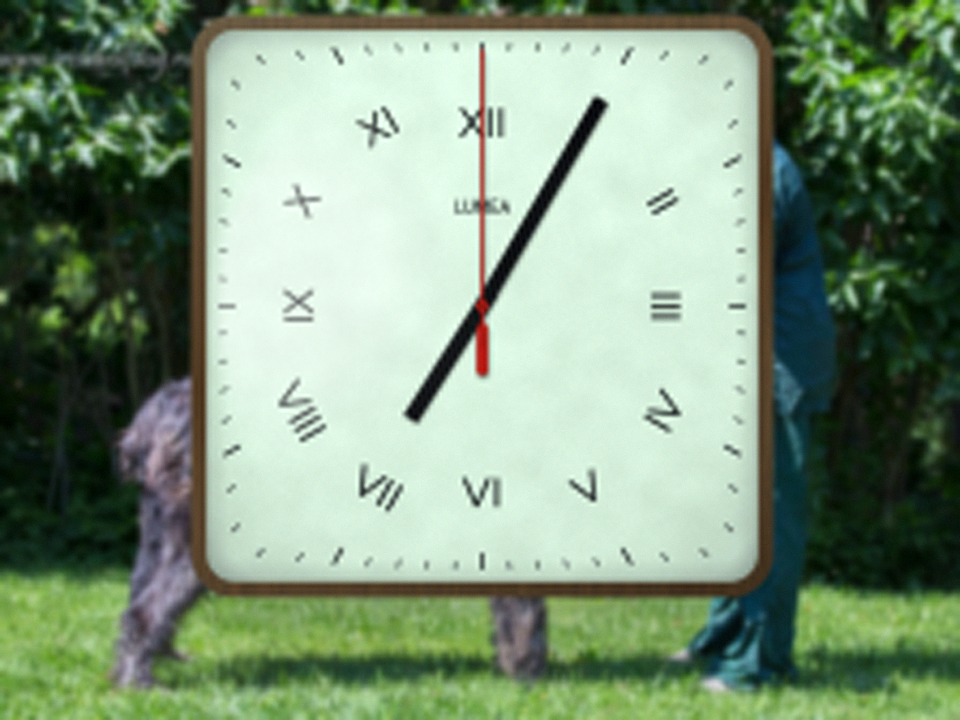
7:05:00
